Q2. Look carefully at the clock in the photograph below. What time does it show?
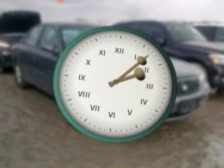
2:07
